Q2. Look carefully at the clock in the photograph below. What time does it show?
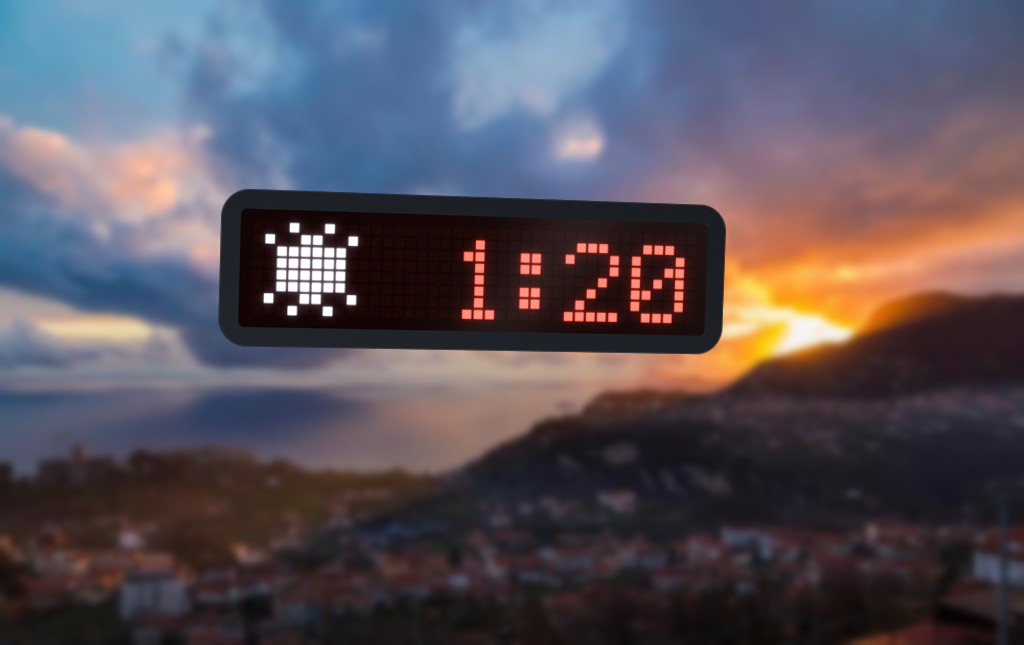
1:20
